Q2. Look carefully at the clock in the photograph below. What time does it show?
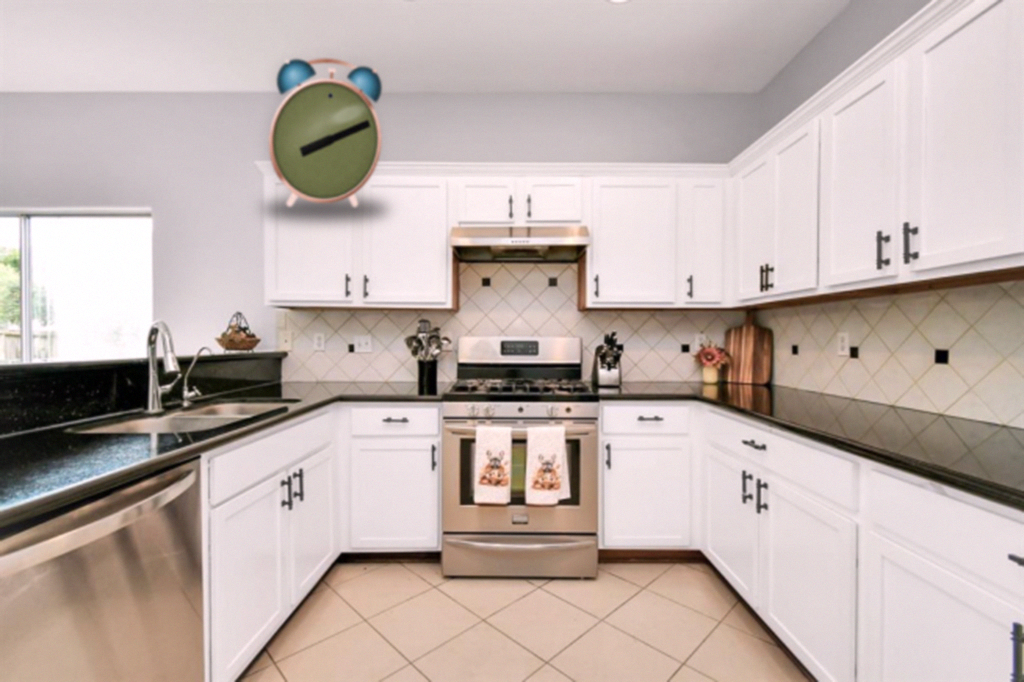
8:11
